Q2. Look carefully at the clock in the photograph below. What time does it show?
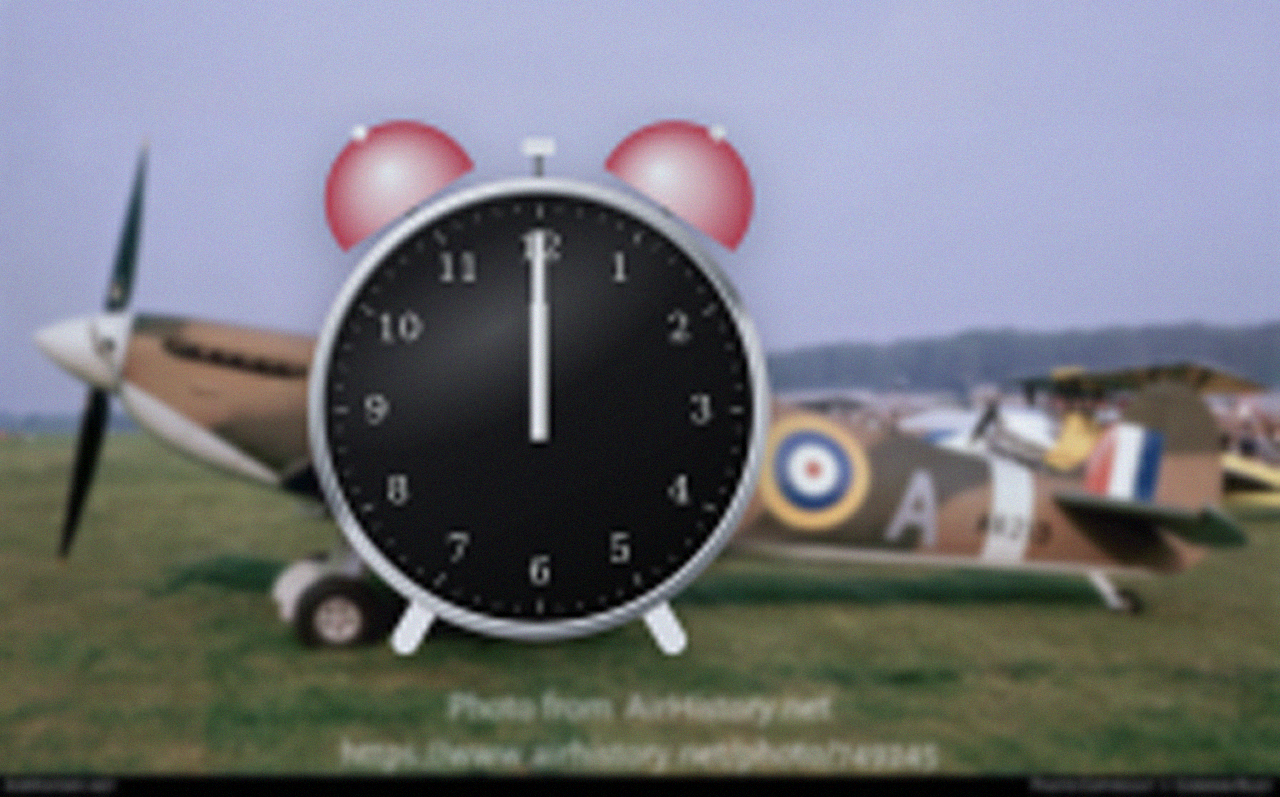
12:00
